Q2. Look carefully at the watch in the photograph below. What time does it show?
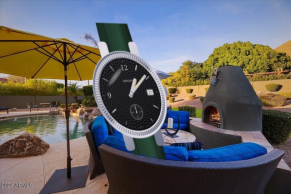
1:09
